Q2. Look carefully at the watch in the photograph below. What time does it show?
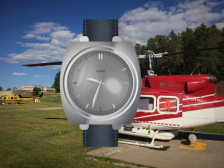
9:33
